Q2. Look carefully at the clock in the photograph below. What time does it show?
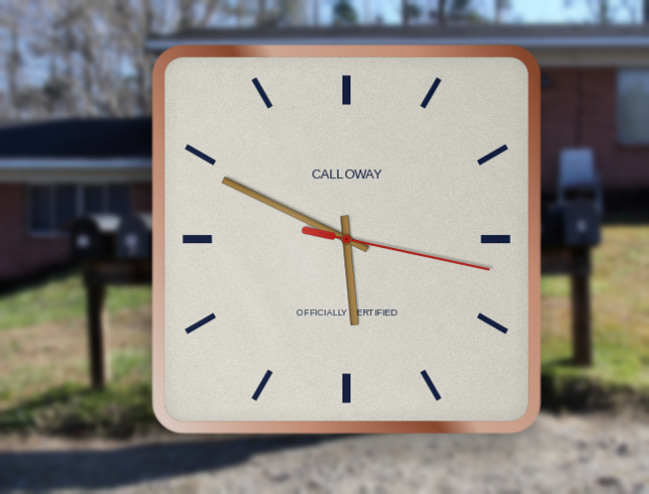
5:49:17
